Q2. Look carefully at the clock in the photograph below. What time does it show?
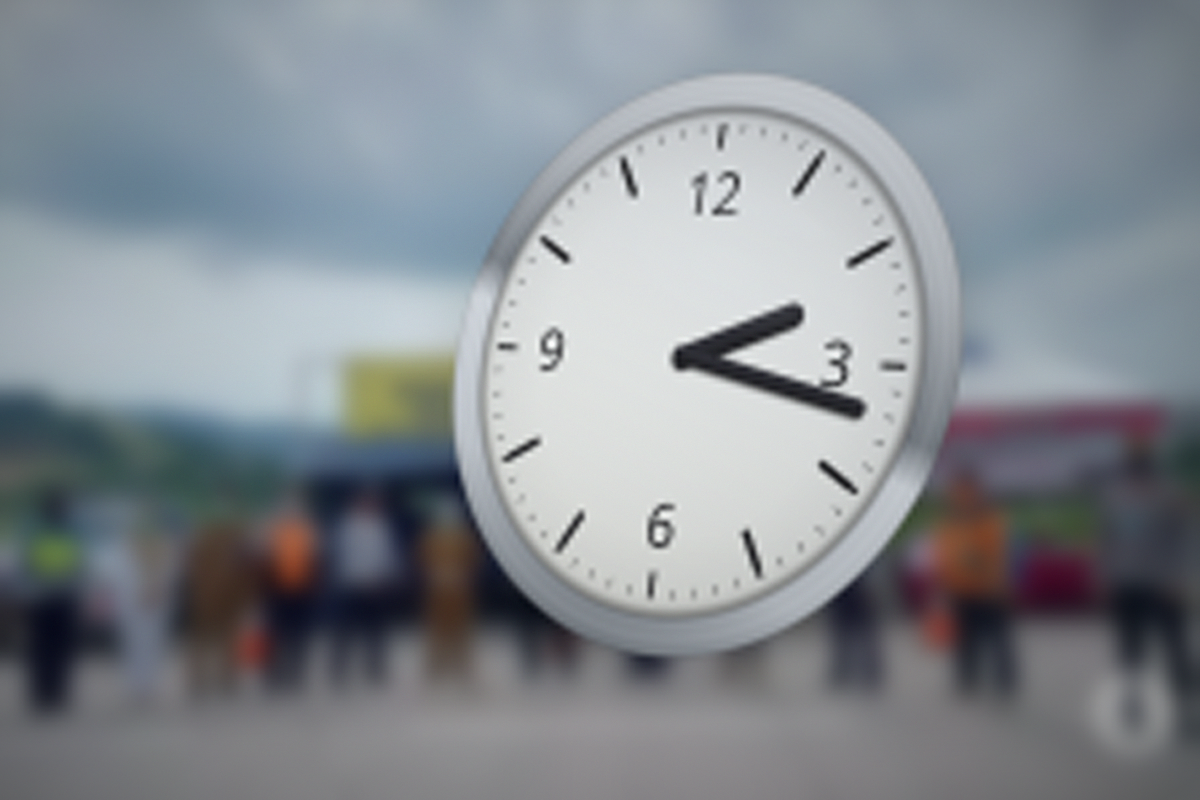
2:17
